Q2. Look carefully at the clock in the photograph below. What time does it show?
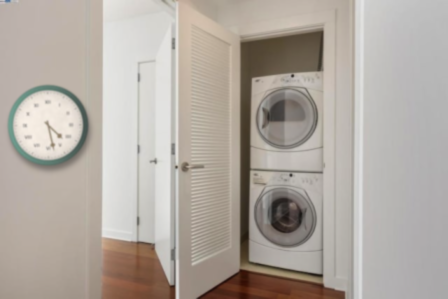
4:28
